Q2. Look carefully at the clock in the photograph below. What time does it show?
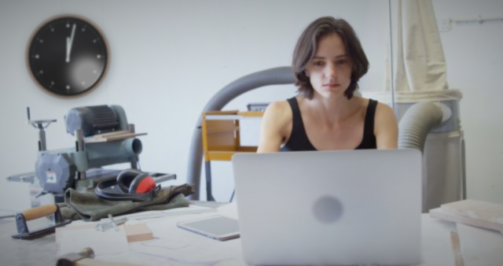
12:02
